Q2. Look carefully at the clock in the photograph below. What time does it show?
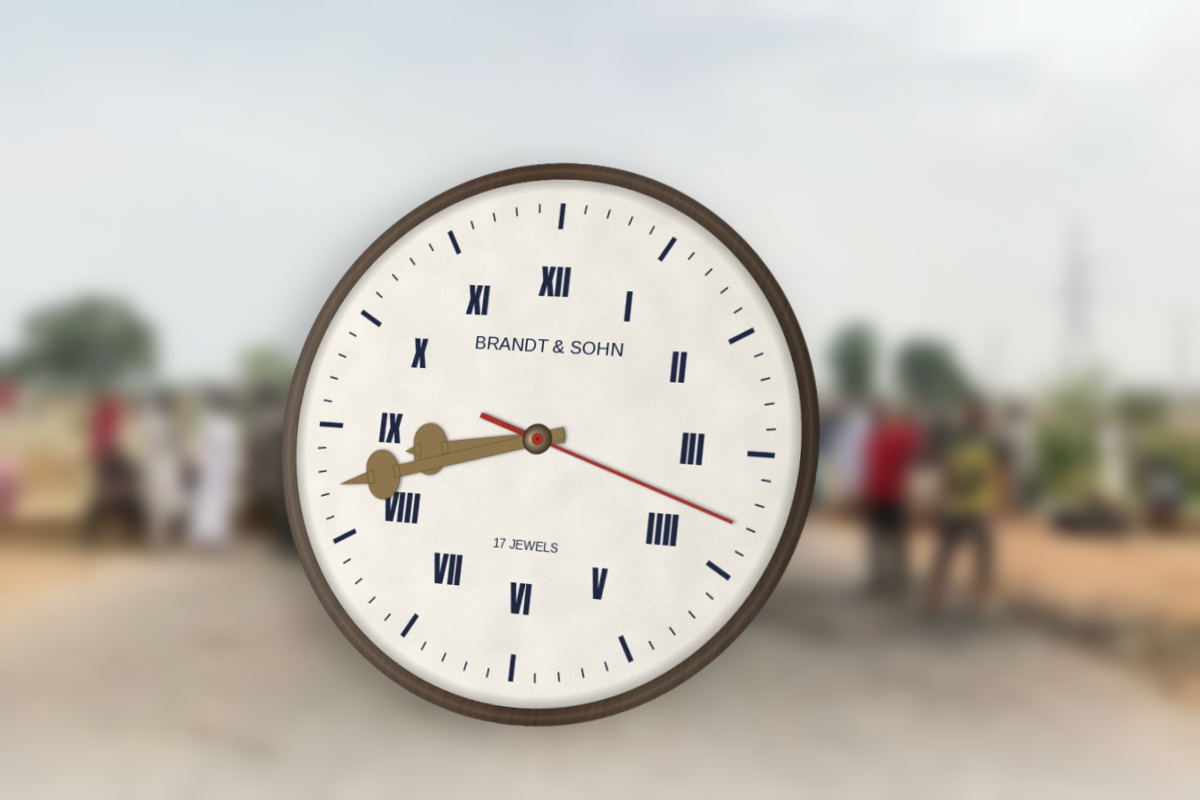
8:42:18
